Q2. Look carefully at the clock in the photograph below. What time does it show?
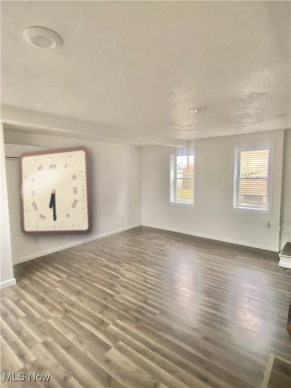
6:30
